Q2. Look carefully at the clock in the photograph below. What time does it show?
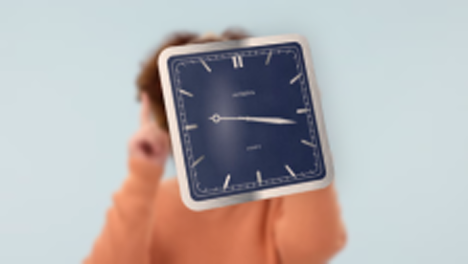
9:17
